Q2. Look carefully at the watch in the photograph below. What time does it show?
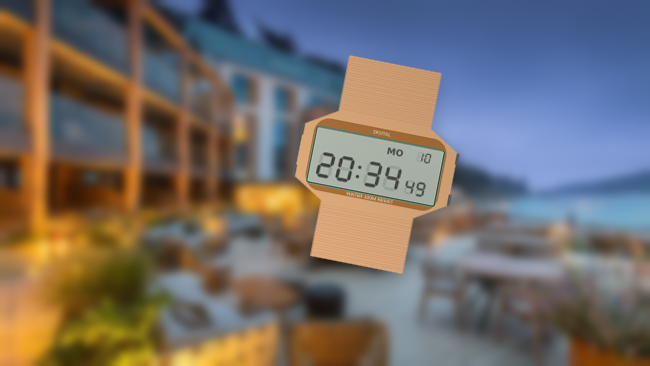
20:34:49
